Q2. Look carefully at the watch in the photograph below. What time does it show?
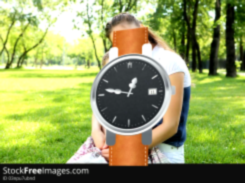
12:47
